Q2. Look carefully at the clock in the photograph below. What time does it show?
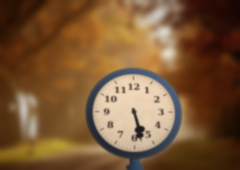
5:28
